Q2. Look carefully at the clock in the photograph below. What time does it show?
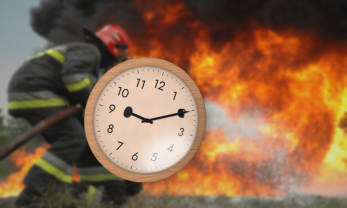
9:10
